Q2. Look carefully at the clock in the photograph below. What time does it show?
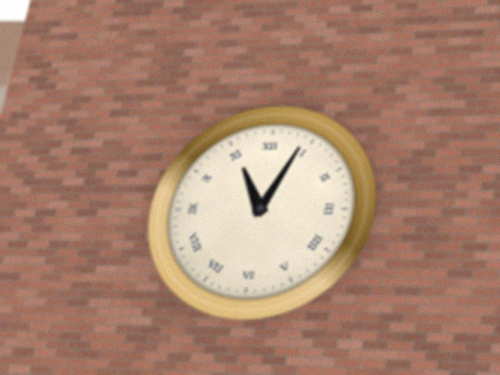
11:04
